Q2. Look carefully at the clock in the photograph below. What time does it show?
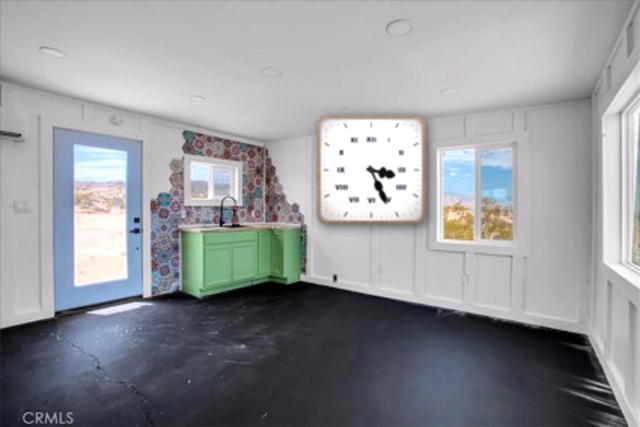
3:26
